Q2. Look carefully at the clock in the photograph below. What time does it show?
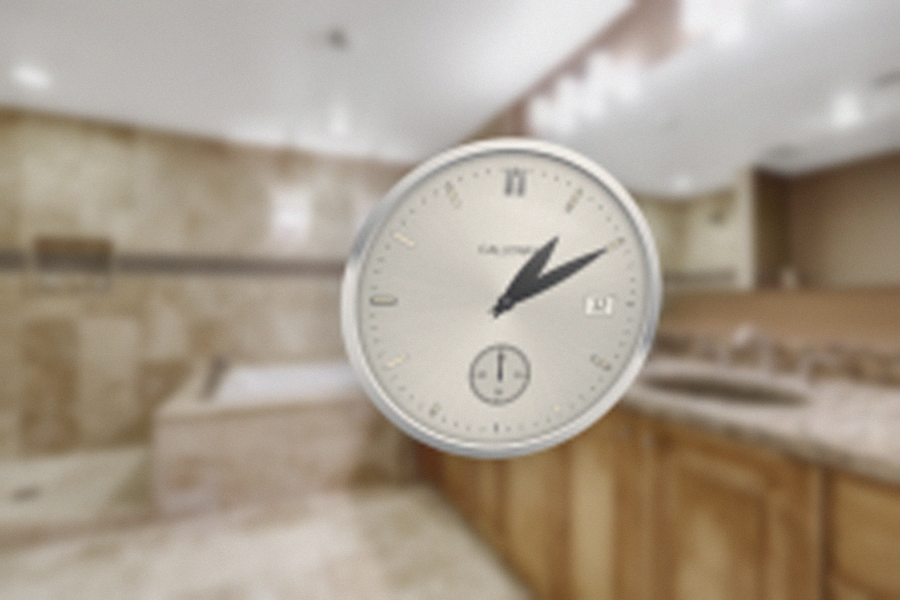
1:10
